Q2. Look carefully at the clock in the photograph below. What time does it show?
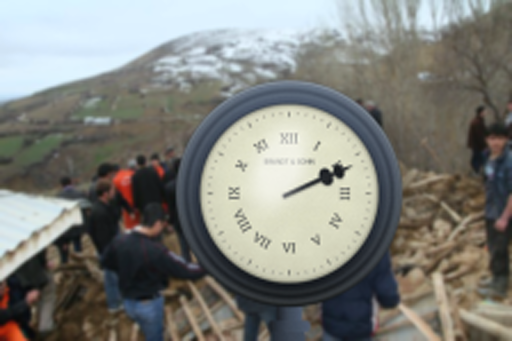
2:11
